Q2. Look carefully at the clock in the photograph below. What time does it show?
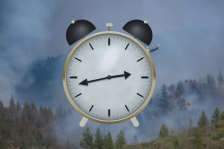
2:43
